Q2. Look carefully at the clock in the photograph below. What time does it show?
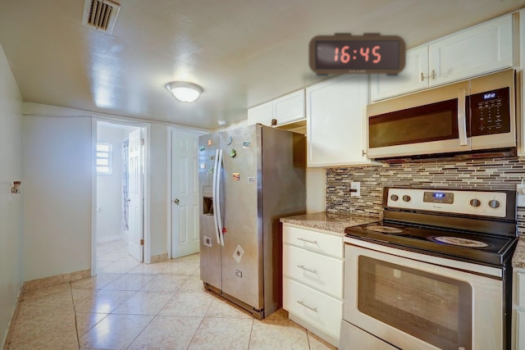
16:45
